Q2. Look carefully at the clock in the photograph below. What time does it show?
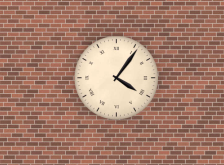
4:06
